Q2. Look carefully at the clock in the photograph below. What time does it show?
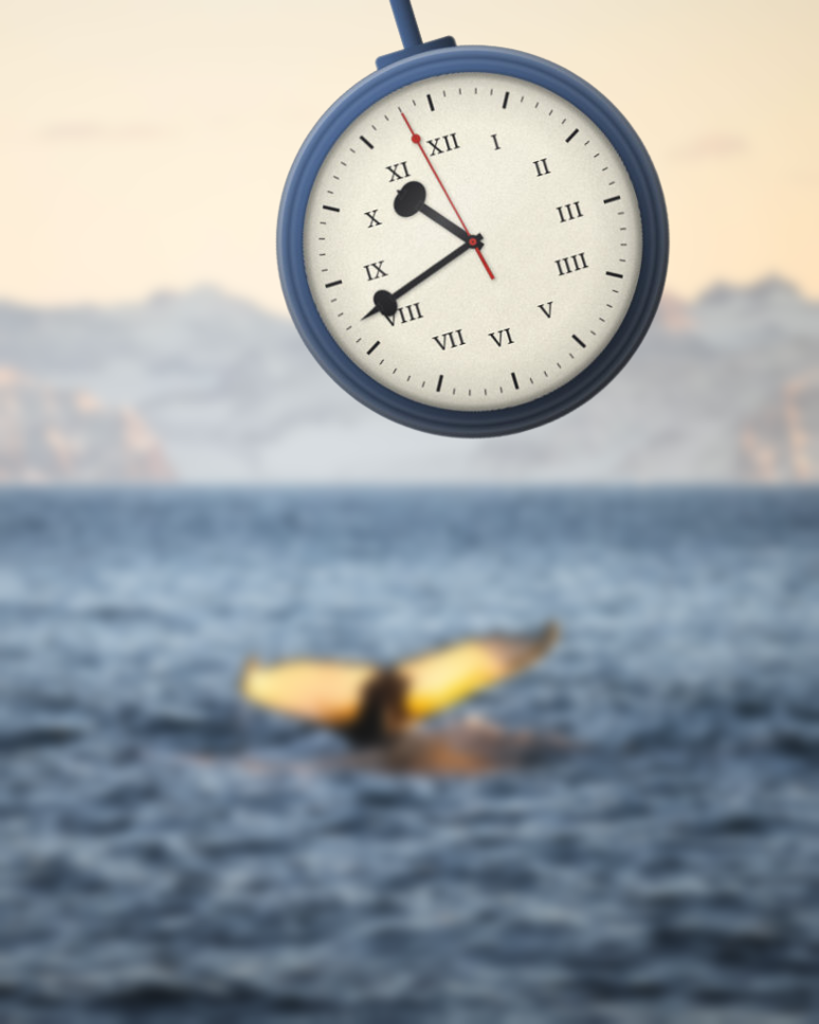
10:41:58
